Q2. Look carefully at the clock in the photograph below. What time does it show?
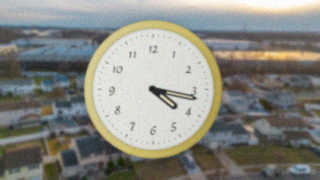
4:17
